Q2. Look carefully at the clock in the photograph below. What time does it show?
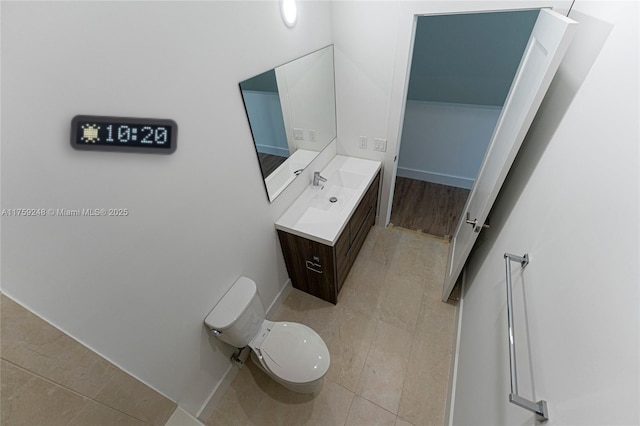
10:20
